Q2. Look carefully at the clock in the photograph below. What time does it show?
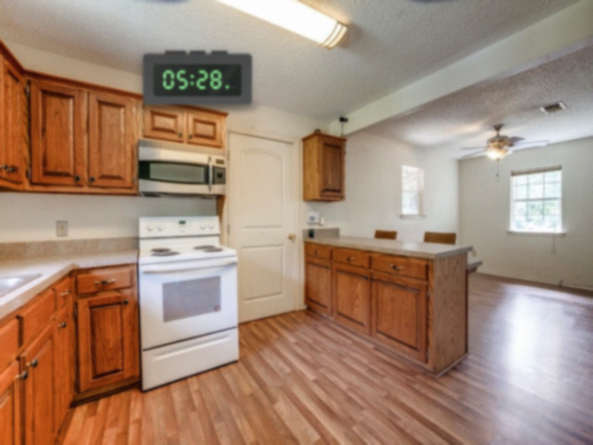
5:28
